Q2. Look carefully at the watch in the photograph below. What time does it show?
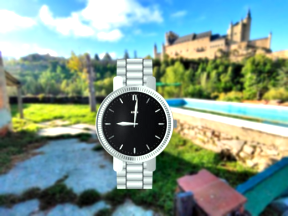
9:01
